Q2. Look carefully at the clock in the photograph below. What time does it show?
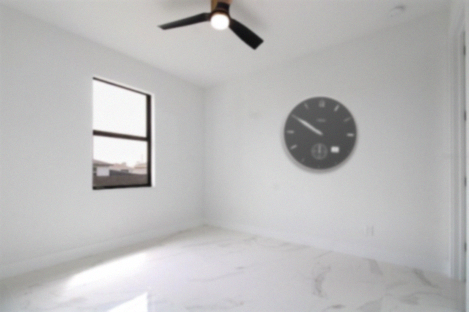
9:50
